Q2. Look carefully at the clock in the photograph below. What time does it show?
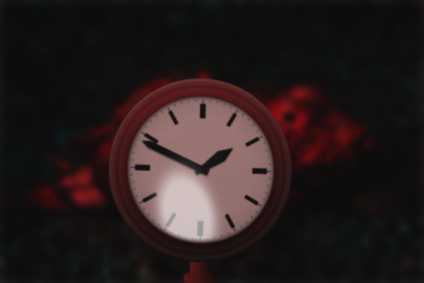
1:49
